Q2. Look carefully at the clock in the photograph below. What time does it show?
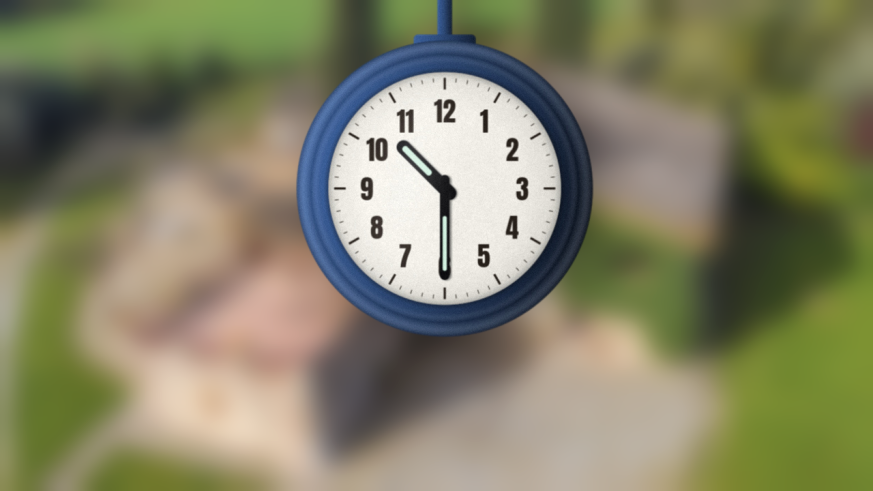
10:30
